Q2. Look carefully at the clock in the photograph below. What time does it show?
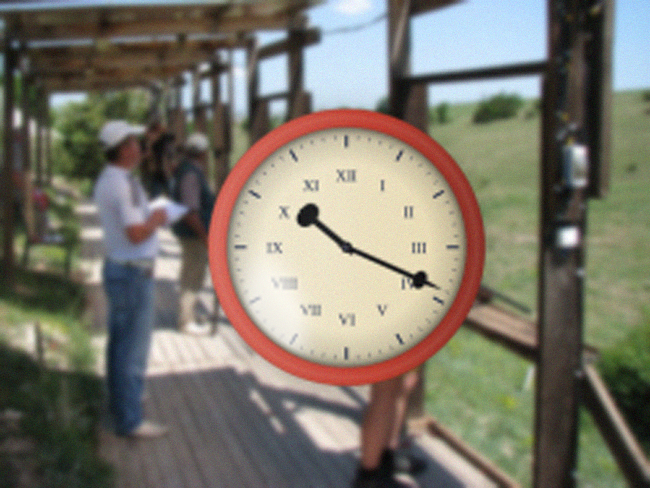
10:19
